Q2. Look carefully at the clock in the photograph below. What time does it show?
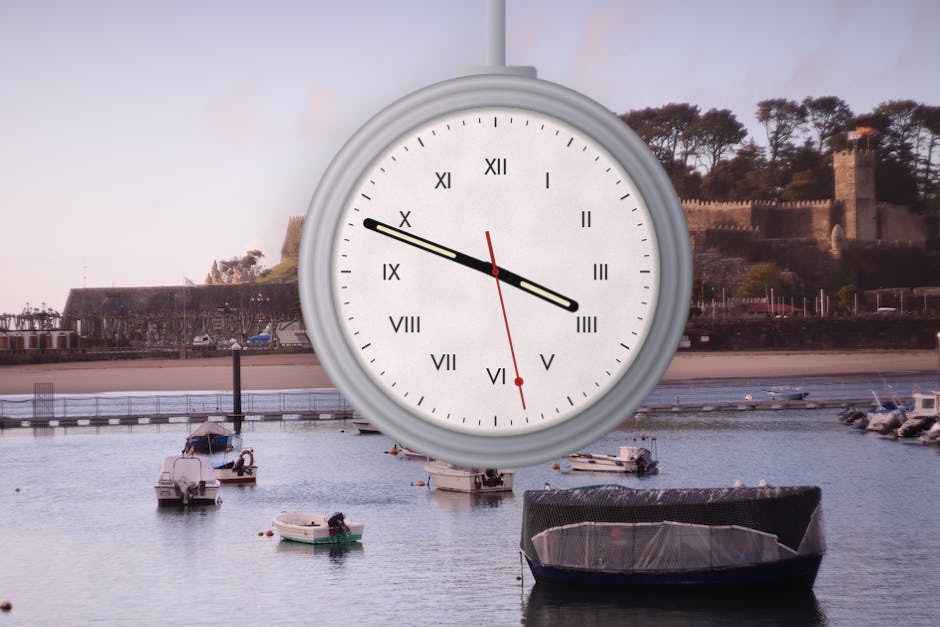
3:48:28
